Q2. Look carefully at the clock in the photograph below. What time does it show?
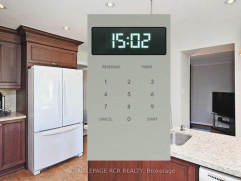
15:02
